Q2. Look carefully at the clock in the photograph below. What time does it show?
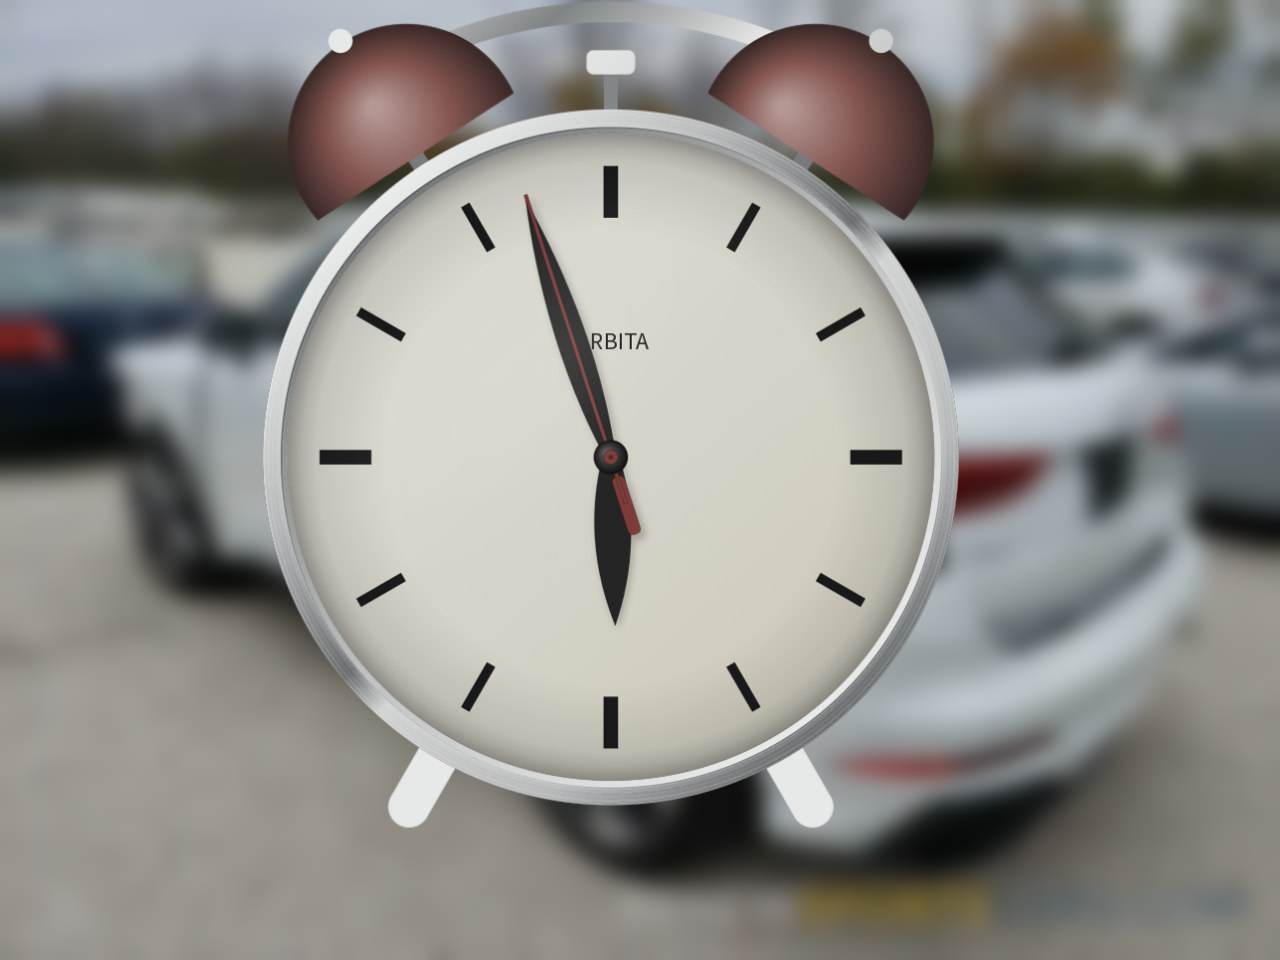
5:56:57
